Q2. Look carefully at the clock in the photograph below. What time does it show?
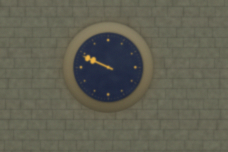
9:49
